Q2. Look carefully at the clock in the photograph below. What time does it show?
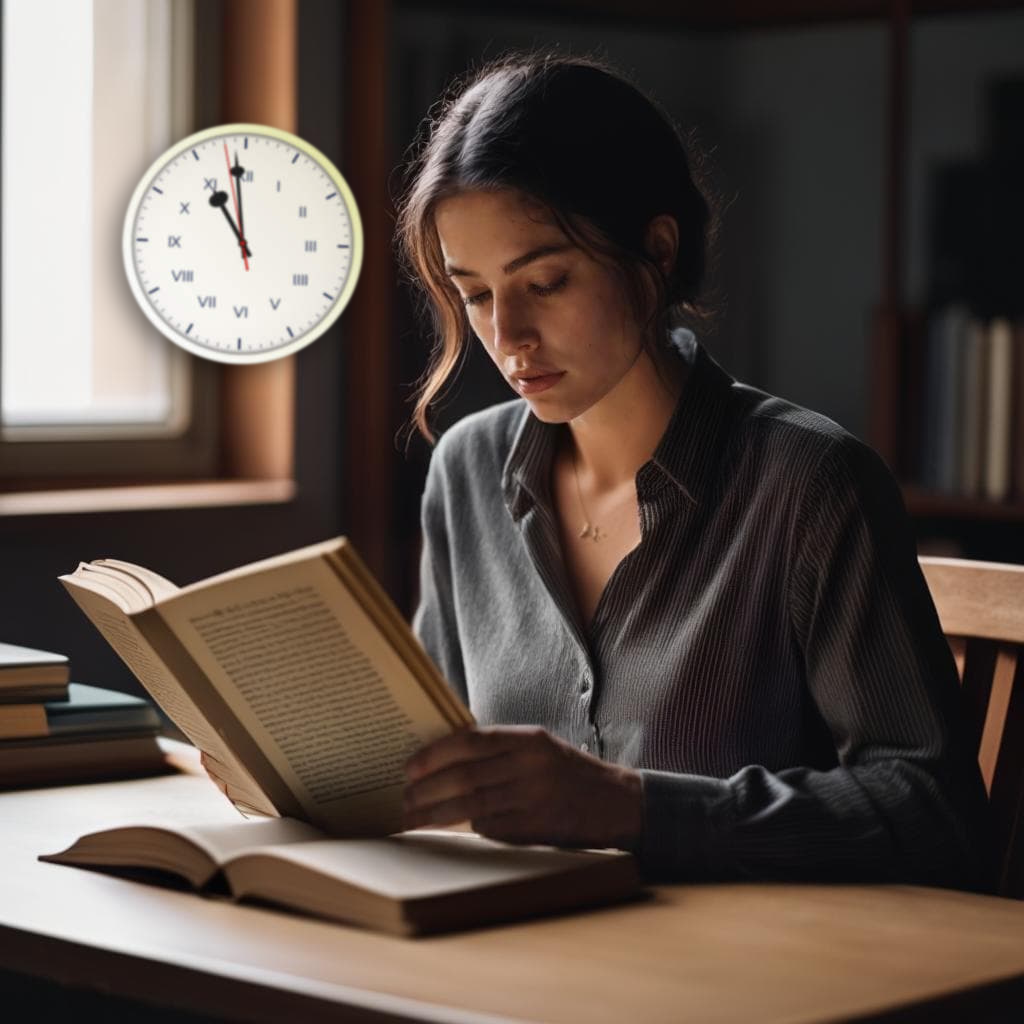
10:58:58
